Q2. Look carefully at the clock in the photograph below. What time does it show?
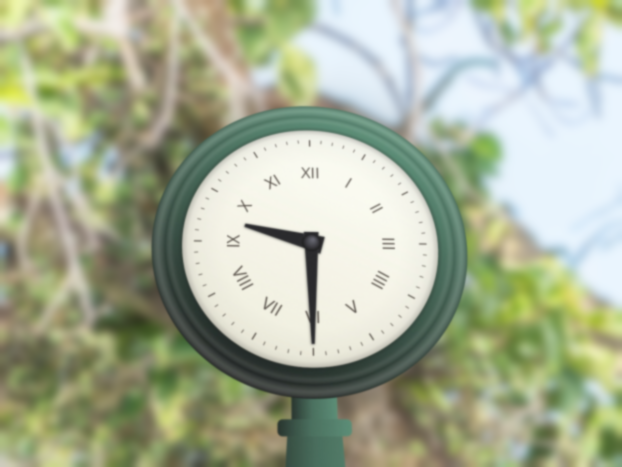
9:30
